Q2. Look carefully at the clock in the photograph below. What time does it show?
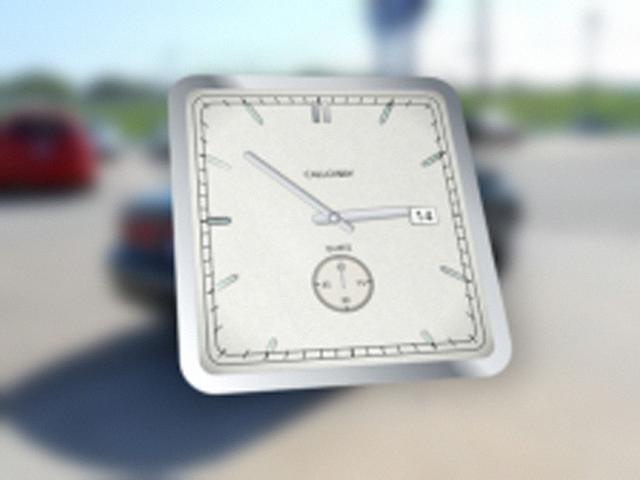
2:52
